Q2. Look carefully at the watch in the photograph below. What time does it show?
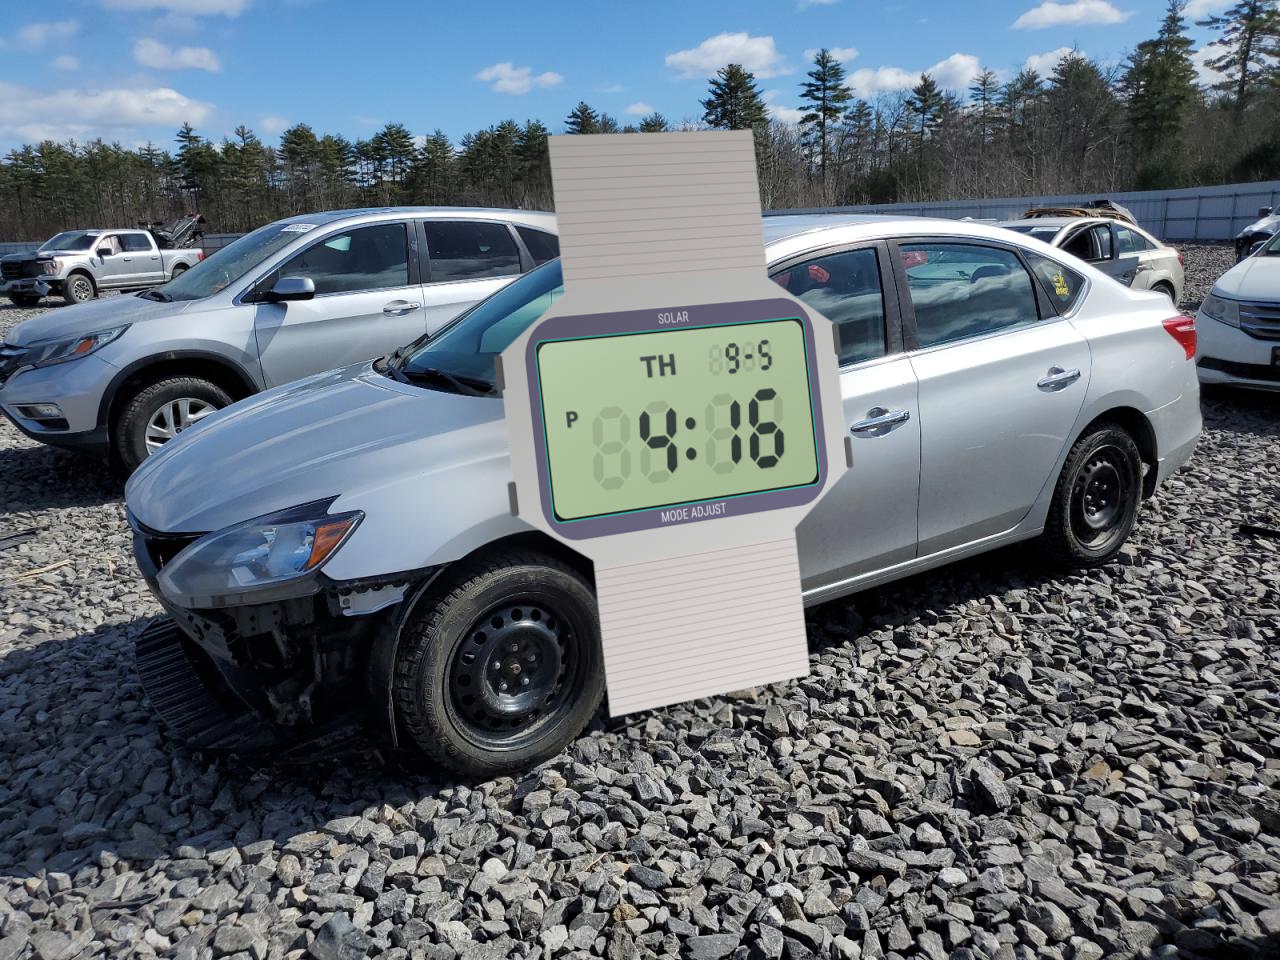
4:16
